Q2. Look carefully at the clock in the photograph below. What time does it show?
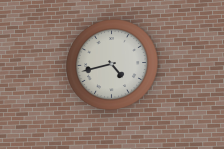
4:43
